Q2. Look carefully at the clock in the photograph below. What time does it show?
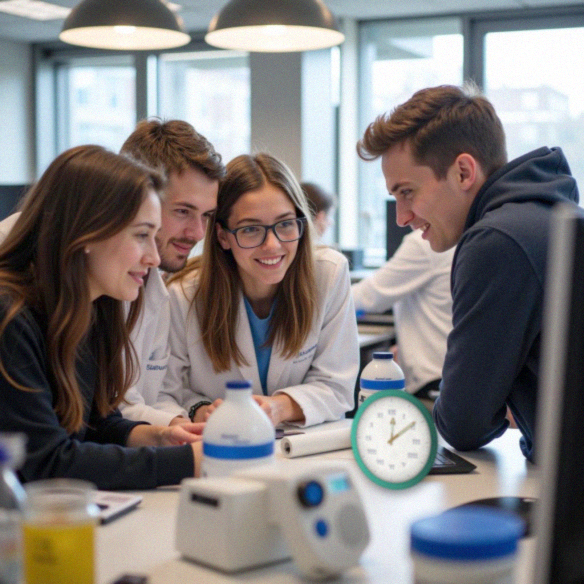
12:09
